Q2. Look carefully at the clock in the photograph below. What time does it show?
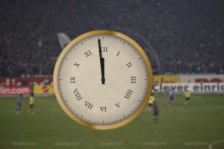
11:59
